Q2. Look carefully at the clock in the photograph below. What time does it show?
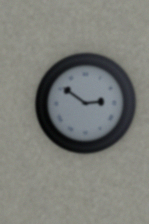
2:51
